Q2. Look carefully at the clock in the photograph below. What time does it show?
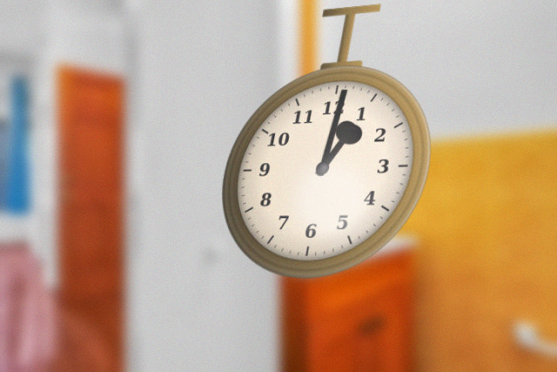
1:01
